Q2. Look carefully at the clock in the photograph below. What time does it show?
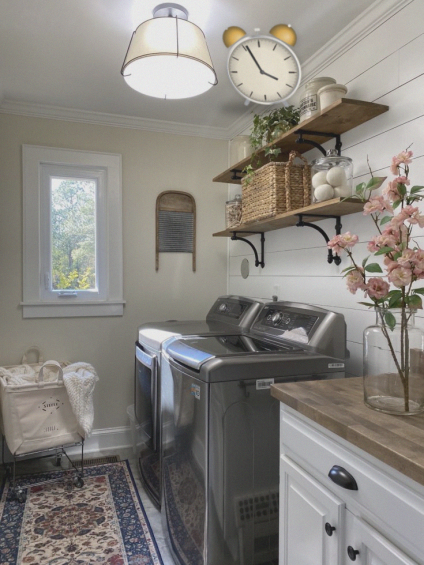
3:56
